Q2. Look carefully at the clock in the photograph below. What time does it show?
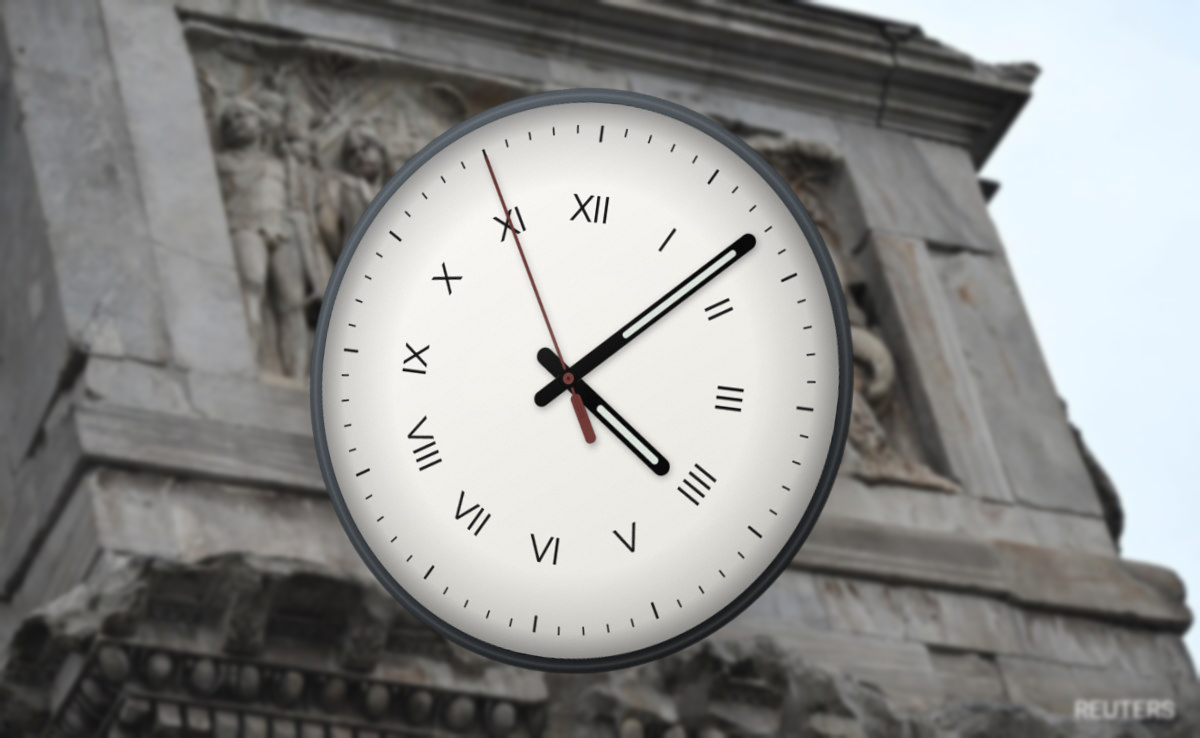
4:07:55
